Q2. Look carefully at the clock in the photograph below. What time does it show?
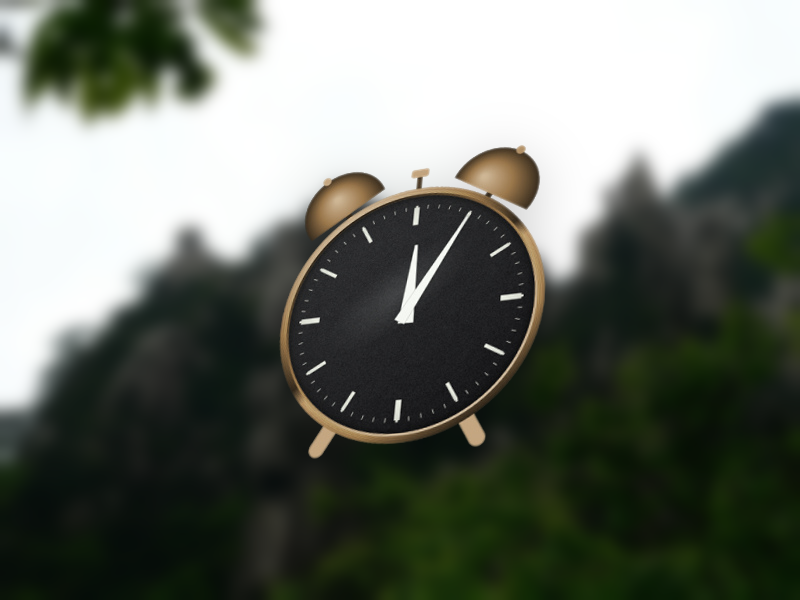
12:05
